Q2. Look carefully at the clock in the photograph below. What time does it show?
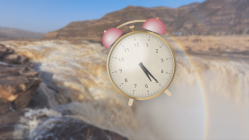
5:25
